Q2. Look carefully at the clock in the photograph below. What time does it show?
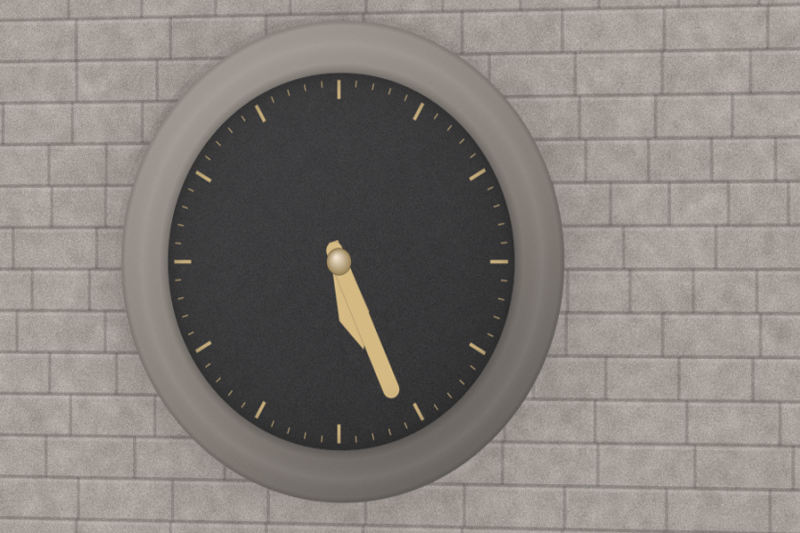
5:26
